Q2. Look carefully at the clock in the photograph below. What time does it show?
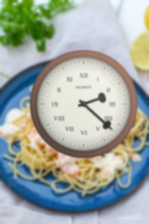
2:22
